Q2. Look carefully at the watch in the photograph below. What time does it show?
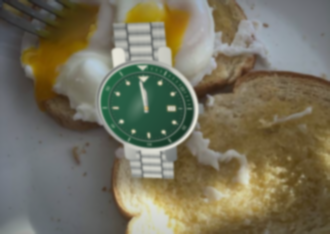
11:59
